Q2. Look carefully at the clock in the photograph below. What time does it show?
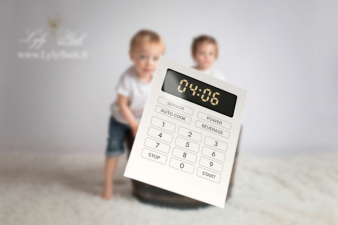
4:06
